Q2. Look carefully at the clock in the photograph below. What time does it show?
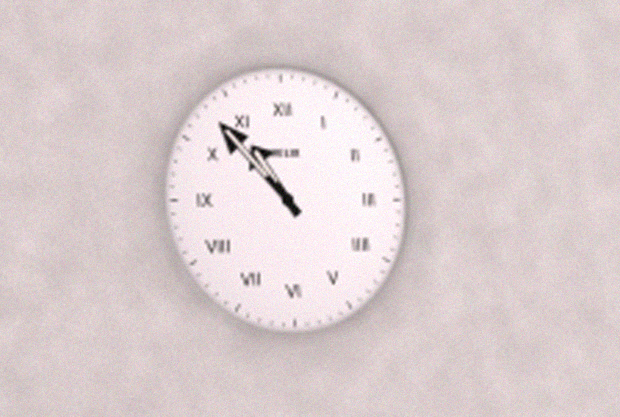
10:53
